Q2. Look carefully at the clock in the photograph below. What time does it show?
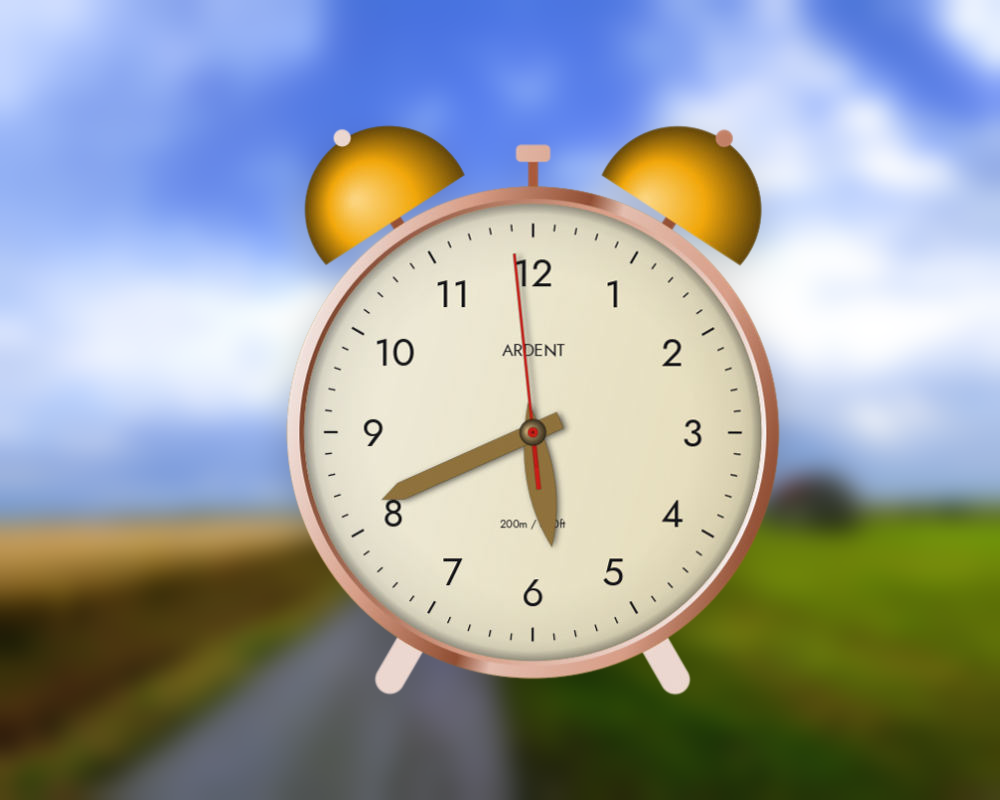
5:40:59
